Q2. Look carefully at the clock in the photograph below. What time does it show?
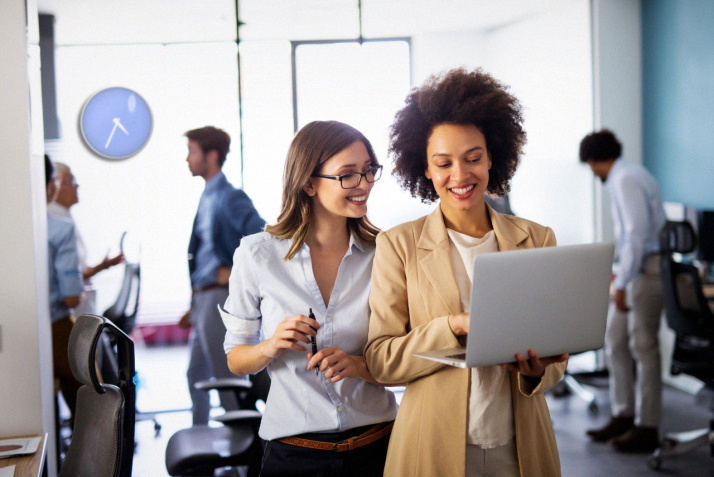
4:34
